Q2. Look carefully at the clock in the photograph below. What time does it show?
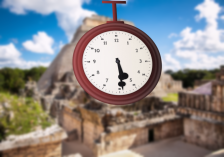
5:29
